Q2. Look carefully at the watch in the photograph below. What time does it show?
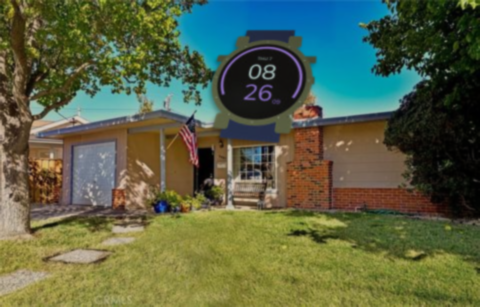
8:26
